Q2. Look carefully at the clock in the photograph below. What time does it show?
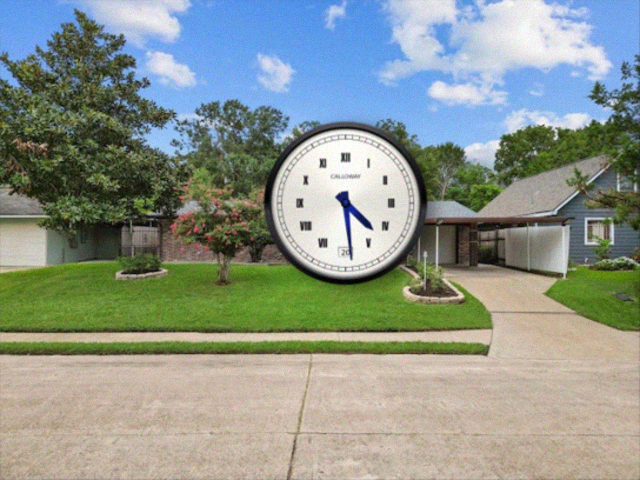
4:29
